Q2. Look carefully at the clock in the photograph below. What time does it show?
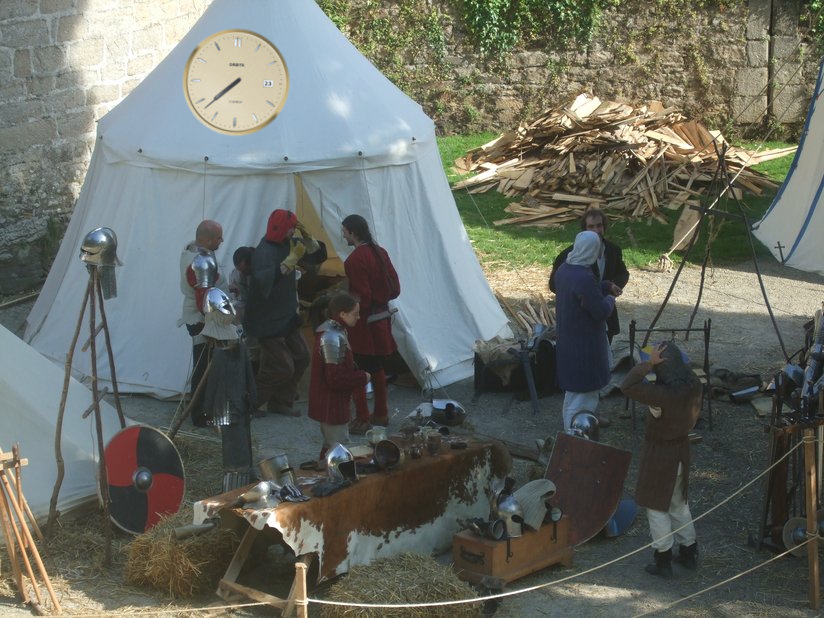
7:38
